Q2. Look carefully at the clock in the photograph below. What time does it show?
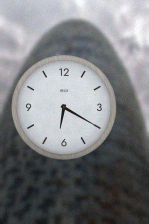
6:20
